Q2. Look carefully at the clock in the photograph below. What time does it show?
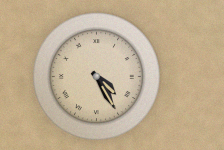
4:25
